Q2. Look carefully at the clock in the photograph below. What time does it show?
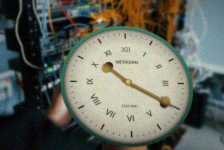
10:20
